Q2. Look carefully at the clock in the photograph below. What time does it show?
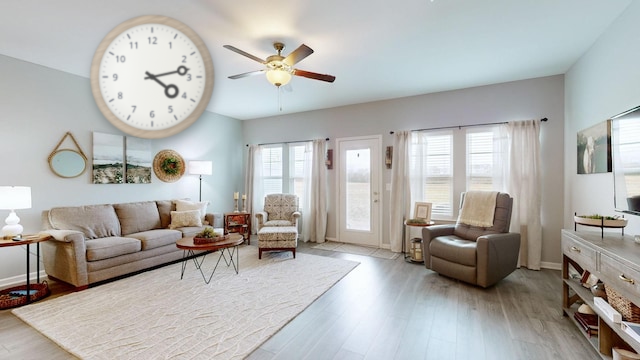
4:13
